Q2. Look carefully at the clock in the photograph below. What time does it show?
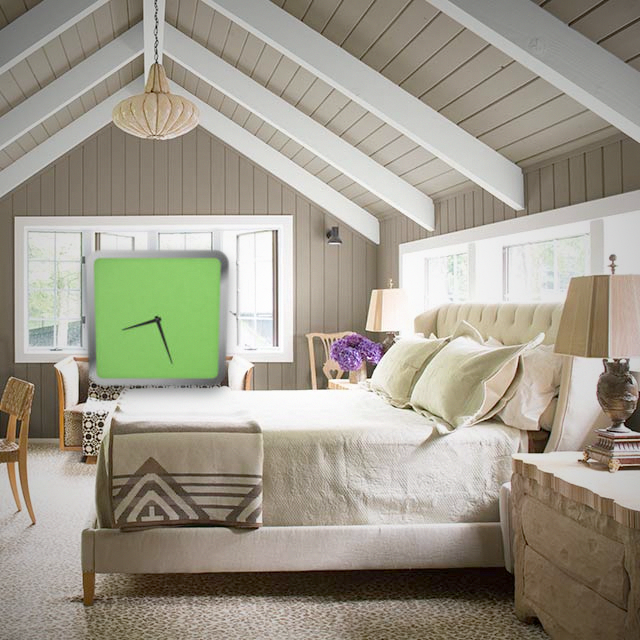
8:27
